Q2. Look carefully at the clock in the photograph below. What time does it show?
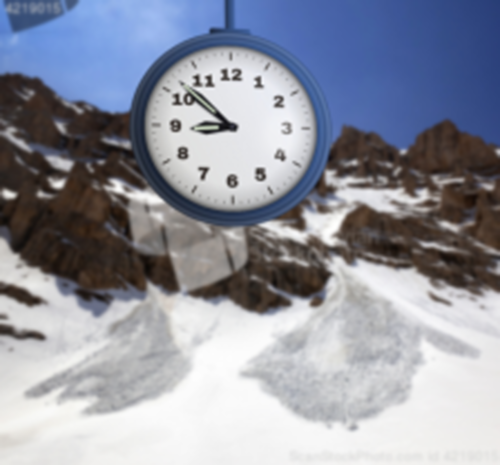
8:52
